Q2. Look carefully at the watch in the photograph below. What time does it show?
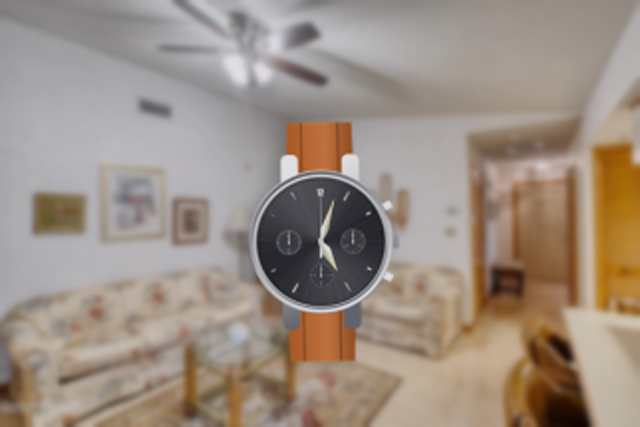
5:03
